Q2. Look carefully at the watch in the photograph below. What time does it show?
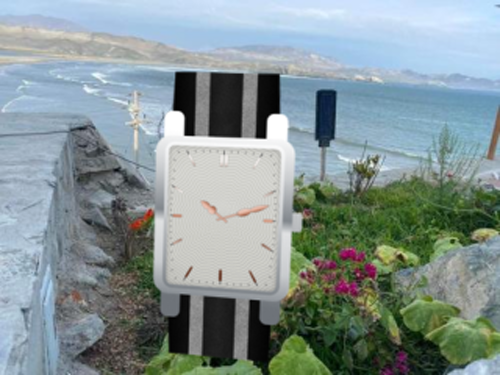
10:12
